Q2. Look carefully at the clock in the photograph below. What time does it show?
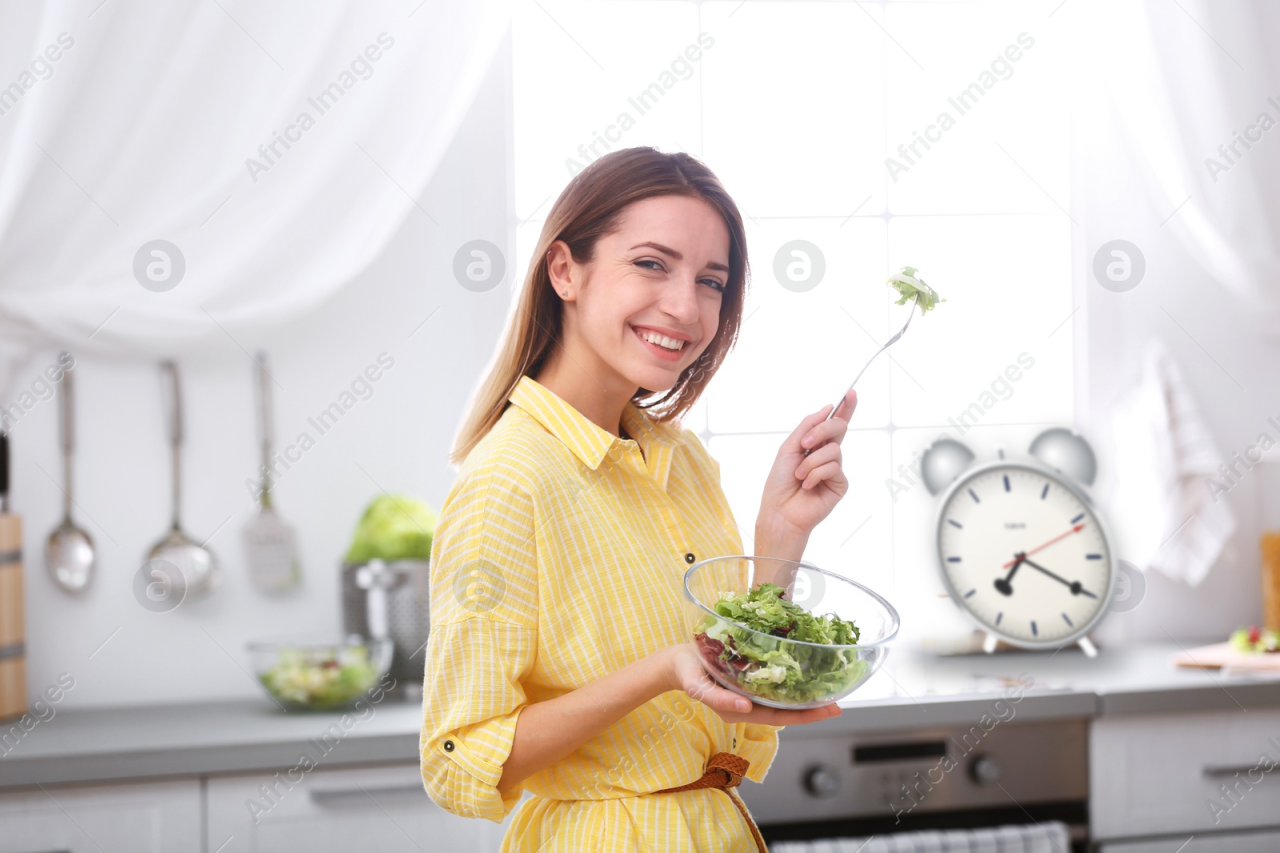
7:20:11
